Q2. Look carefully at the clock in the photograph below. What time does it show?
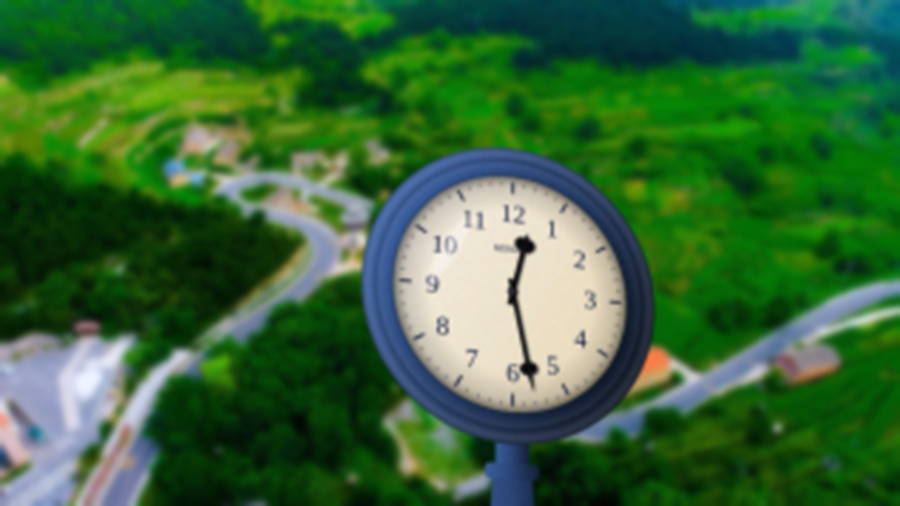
12:28
